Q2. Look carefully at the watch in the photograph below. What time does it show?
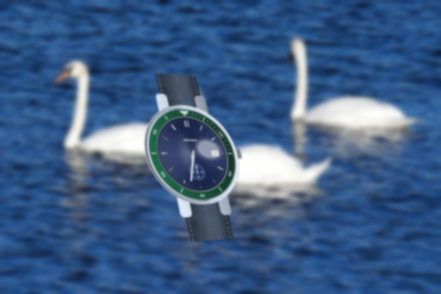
6:33
